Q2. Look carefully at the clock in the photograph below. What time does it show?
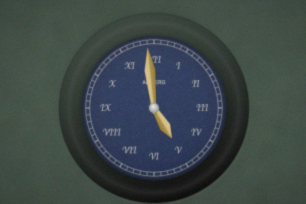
4:59
